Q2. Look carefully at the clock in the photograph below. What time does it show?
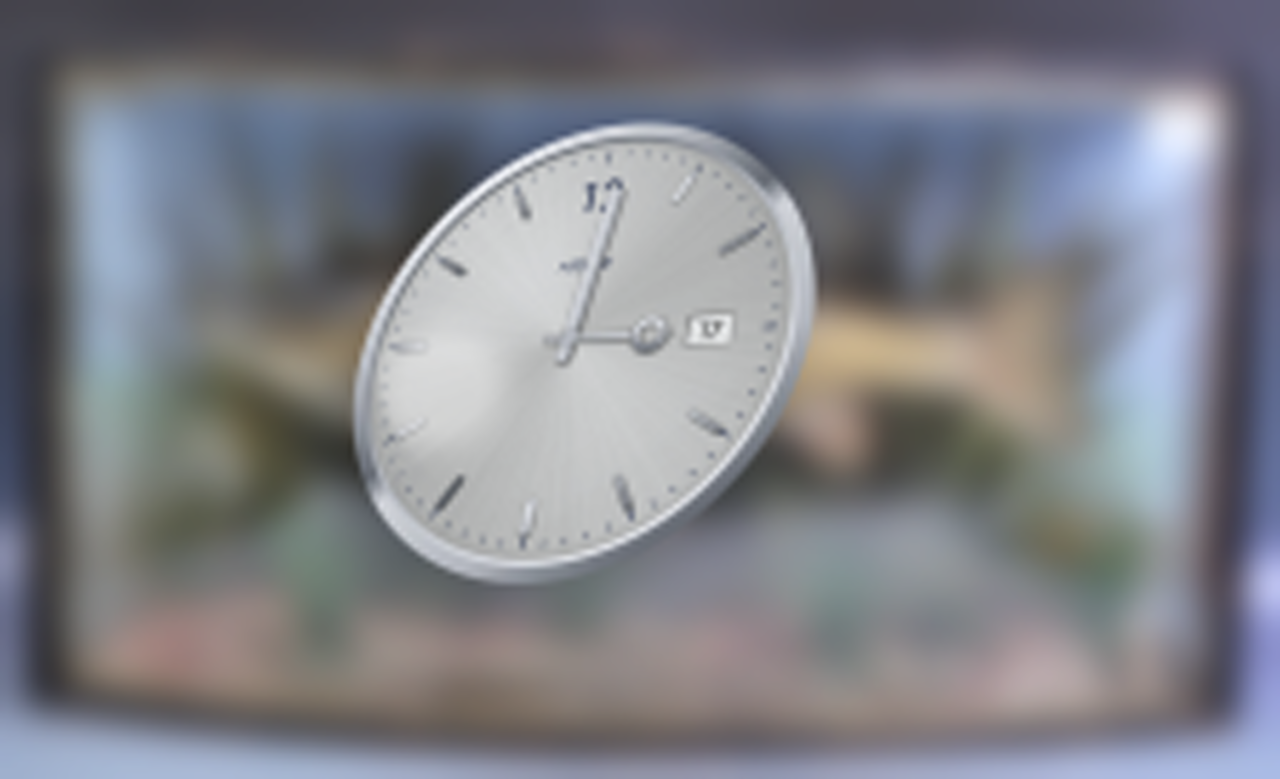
3:01
